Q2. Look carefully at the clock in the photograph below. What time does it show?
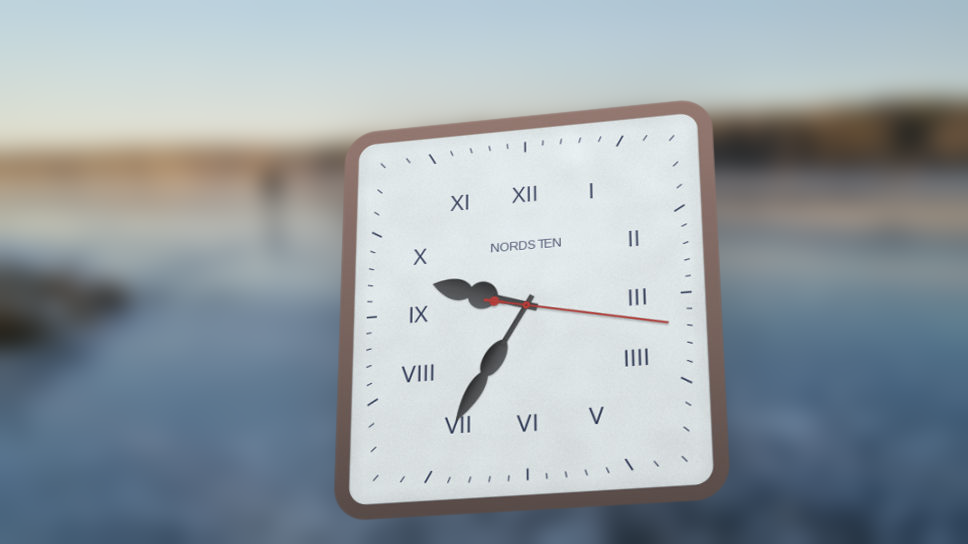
9:35:17
